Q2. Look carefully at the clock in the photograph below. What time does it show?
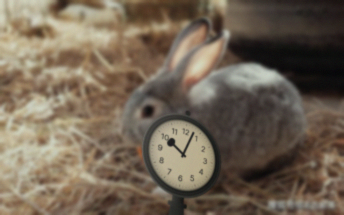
10:03
